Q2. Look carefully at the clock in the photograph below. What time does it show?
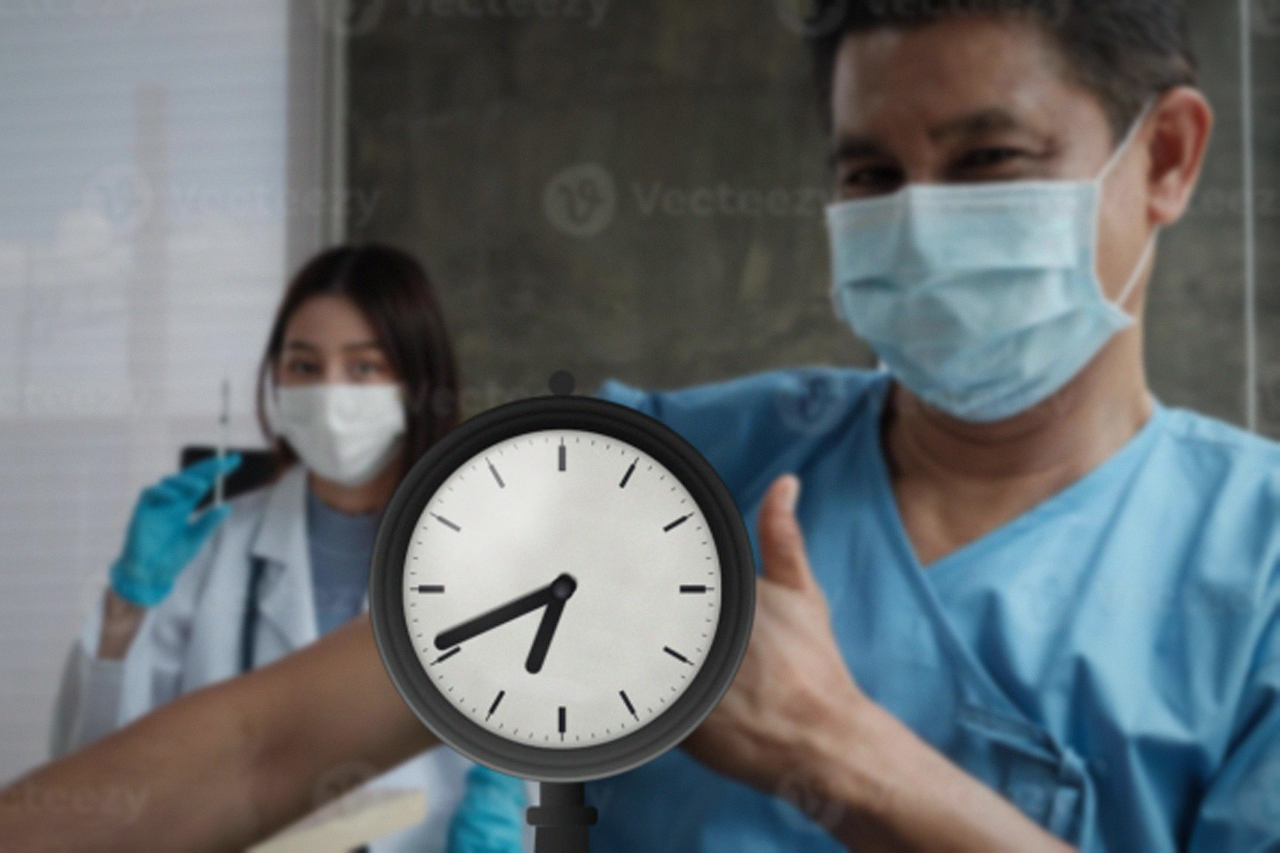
6:41
